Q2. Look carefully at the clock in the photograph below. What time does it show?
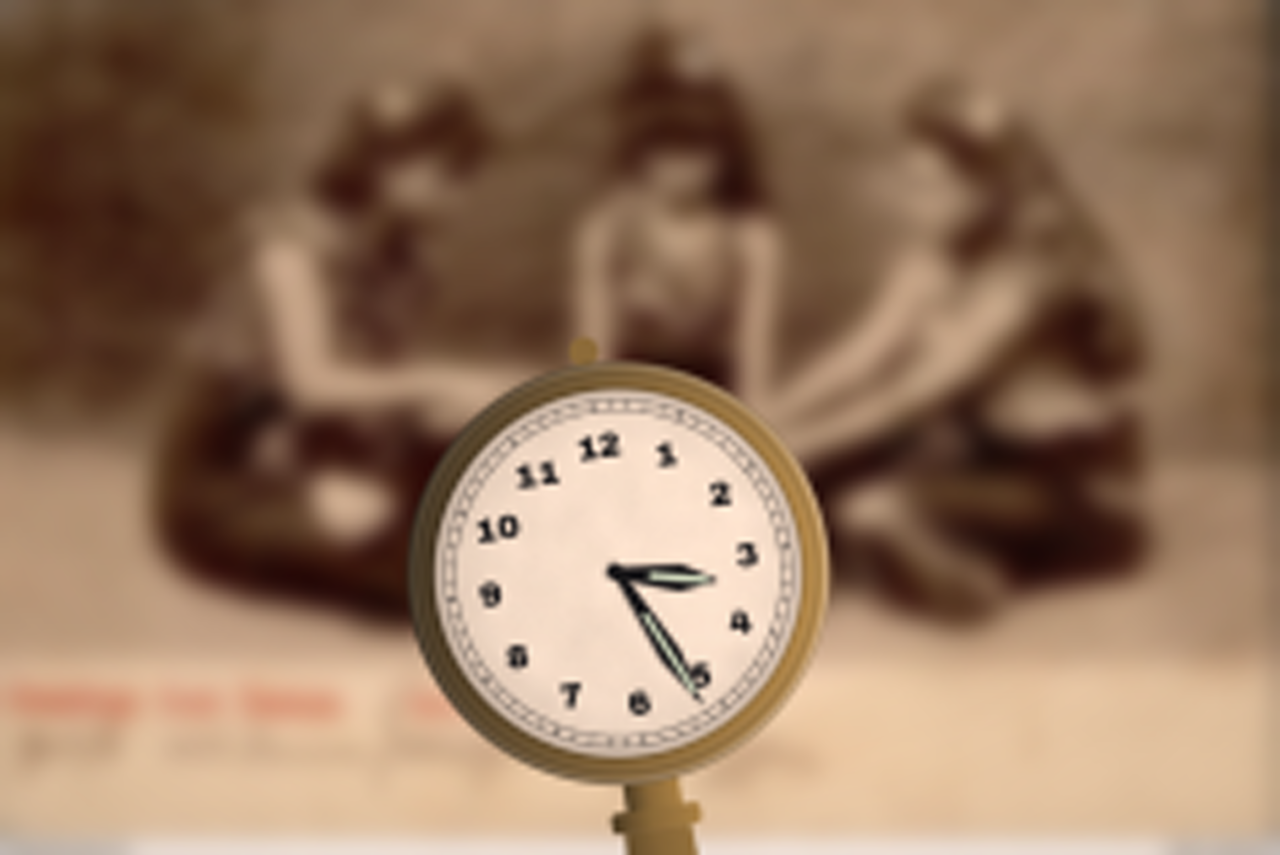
3:26
